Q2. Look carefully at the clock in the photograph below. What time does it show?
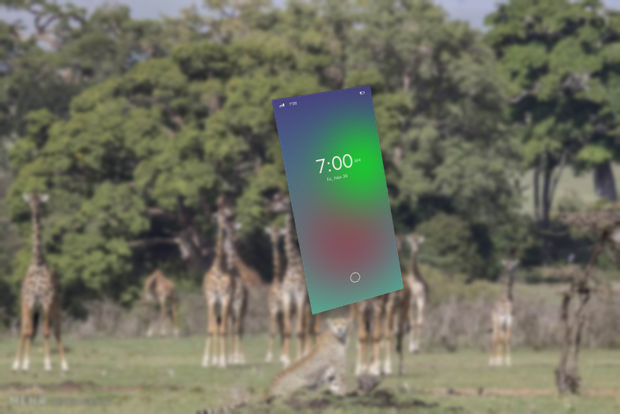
7:00
